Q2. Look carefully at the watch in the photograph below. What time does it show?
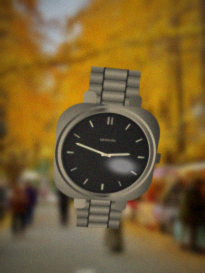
2:48
